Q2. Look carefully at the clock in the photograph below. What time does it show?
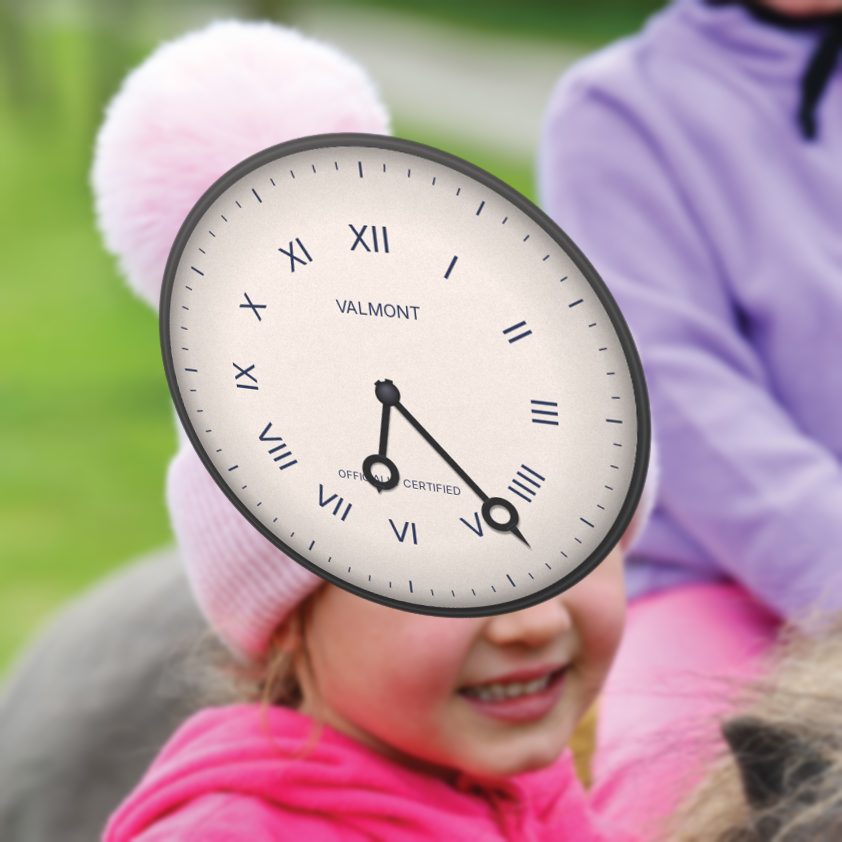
6:23
